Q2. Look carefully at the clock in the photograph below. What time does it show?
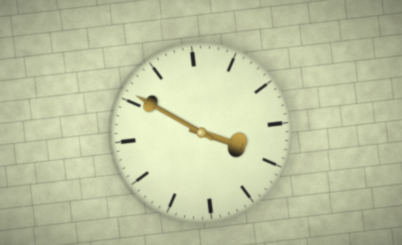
3:51
